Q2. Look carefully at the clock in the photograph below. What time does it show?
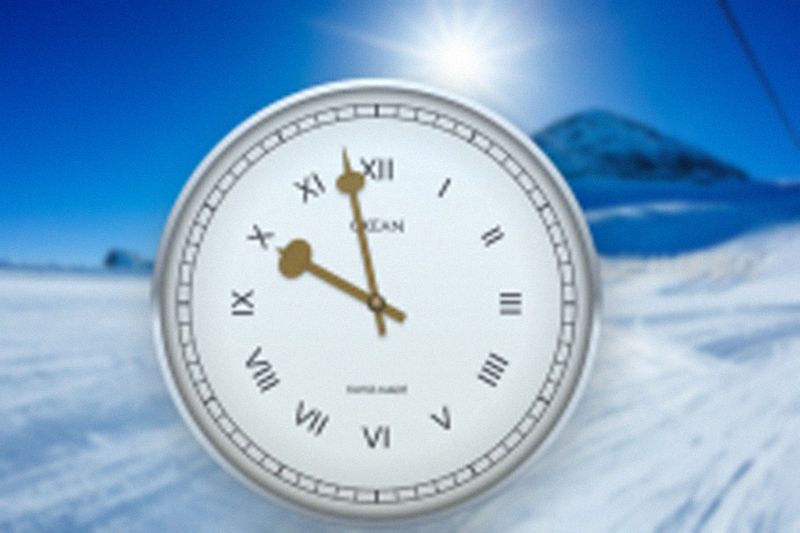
9:58
